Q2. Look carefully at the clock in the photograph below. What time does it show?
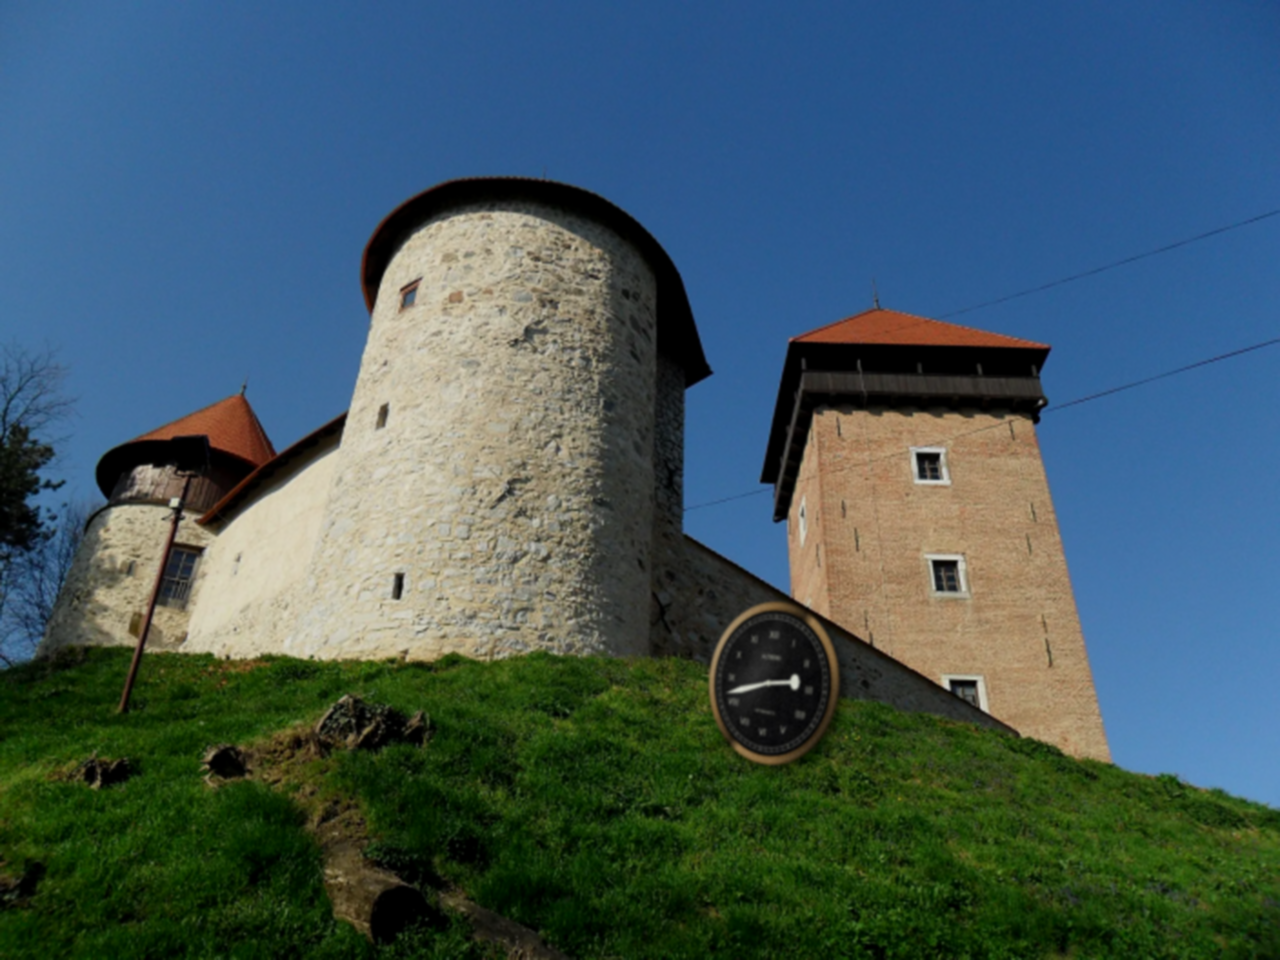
2:42
